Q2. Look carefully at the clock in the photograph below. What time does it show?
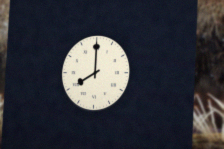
8:00
